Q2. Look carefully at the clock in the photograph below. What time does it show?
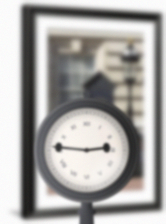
2:46
